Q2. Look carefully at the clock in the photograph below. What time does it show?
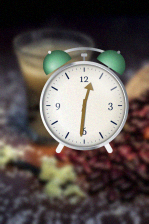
12:31
